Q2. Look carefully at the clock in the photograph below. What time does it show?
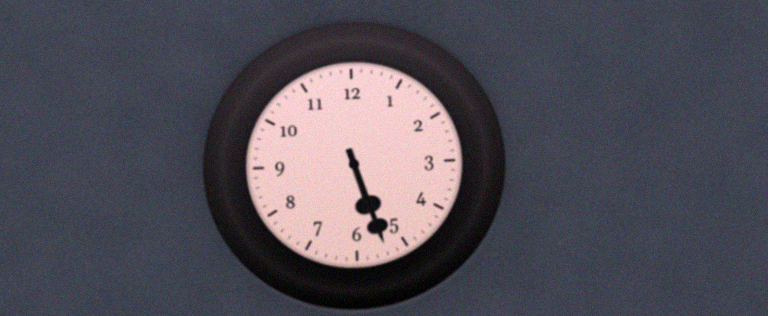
5:27
